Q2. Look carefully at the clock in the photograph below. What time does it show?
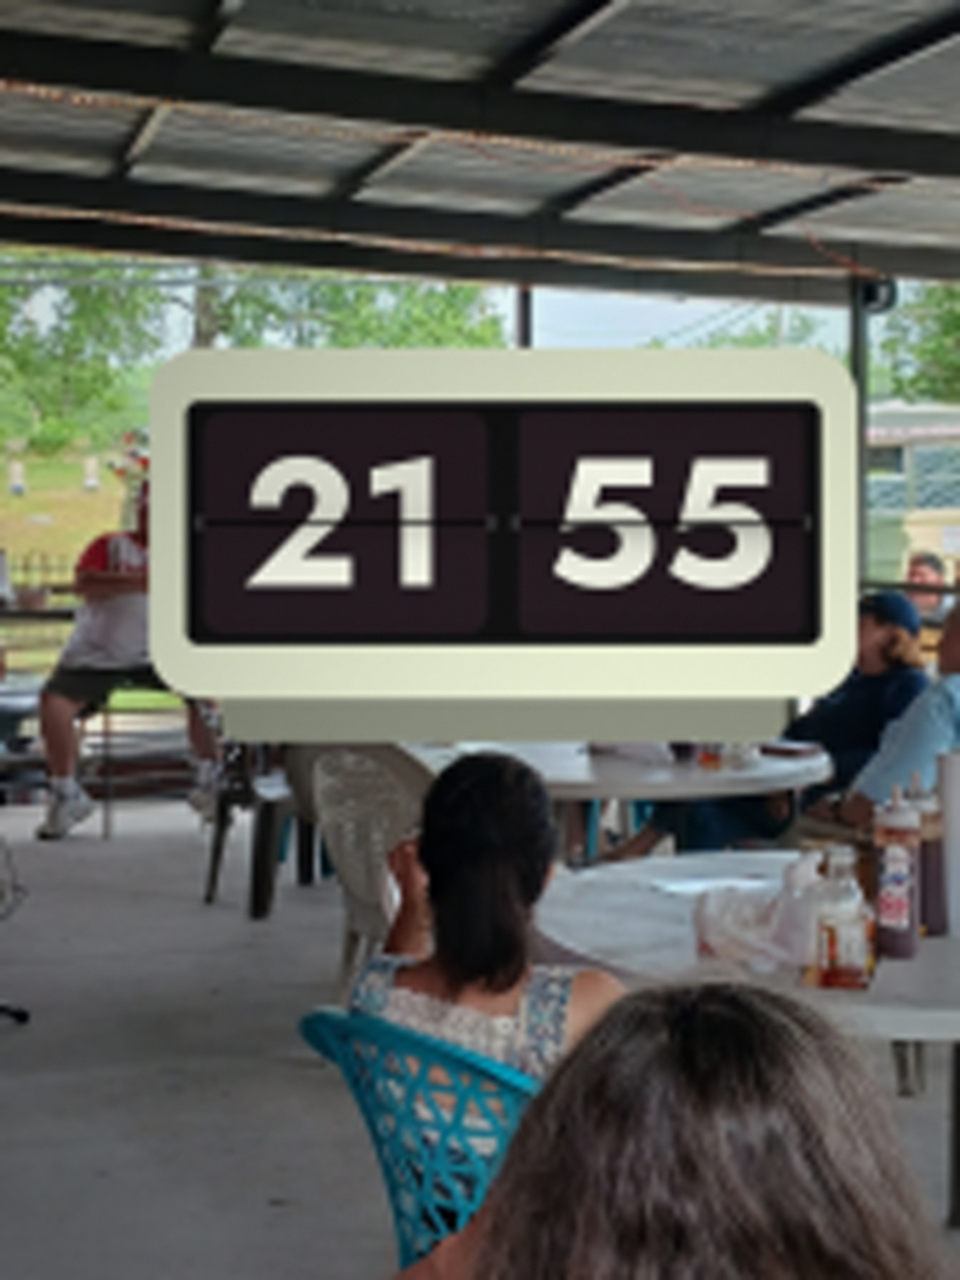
21:55
